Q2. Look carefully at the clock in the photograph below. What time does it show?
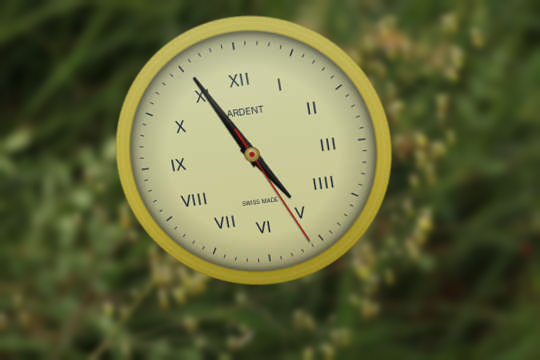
4:55:26
